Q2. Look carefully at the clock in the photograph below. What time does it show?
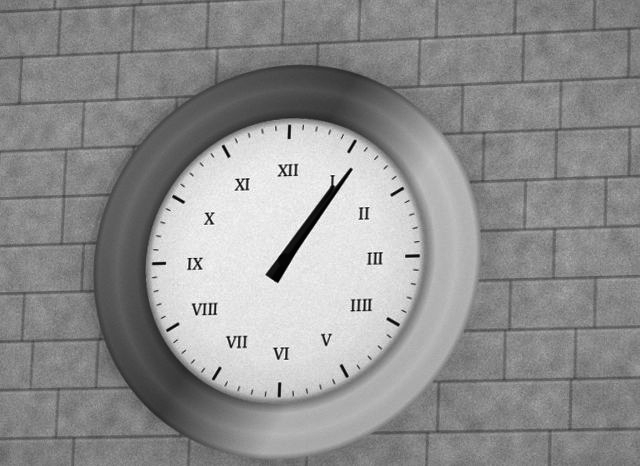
1:06
